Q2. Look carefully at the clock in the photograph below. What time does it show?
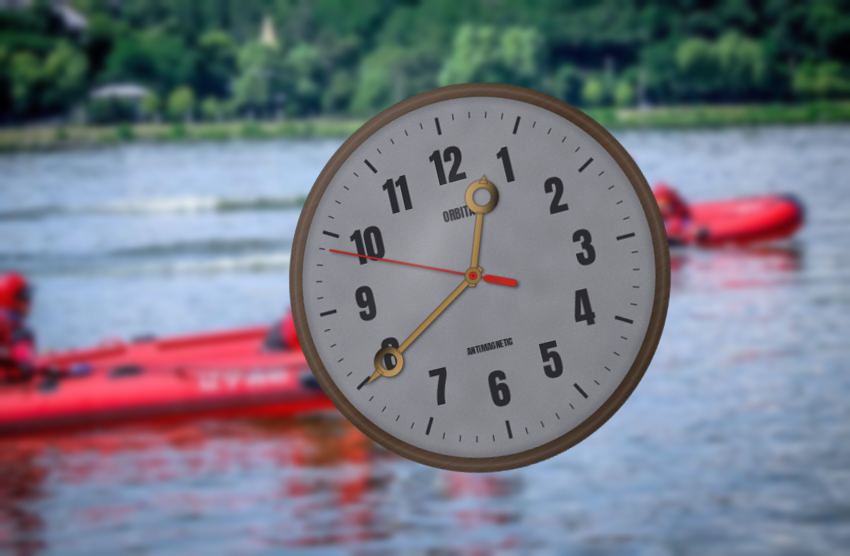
12:39:49
